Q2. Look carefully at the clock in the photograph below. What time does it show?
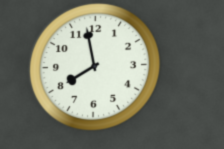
7:58
